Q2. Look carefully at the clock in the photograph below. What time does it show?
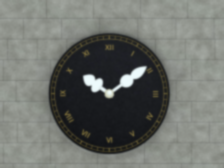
10:09
